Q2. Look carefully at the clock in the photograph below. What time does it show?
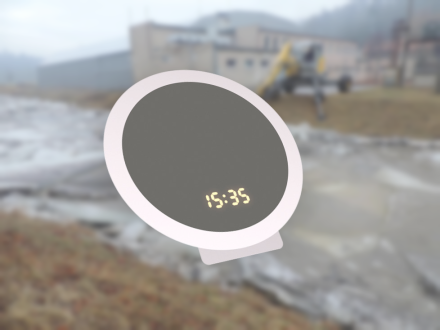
15:35
